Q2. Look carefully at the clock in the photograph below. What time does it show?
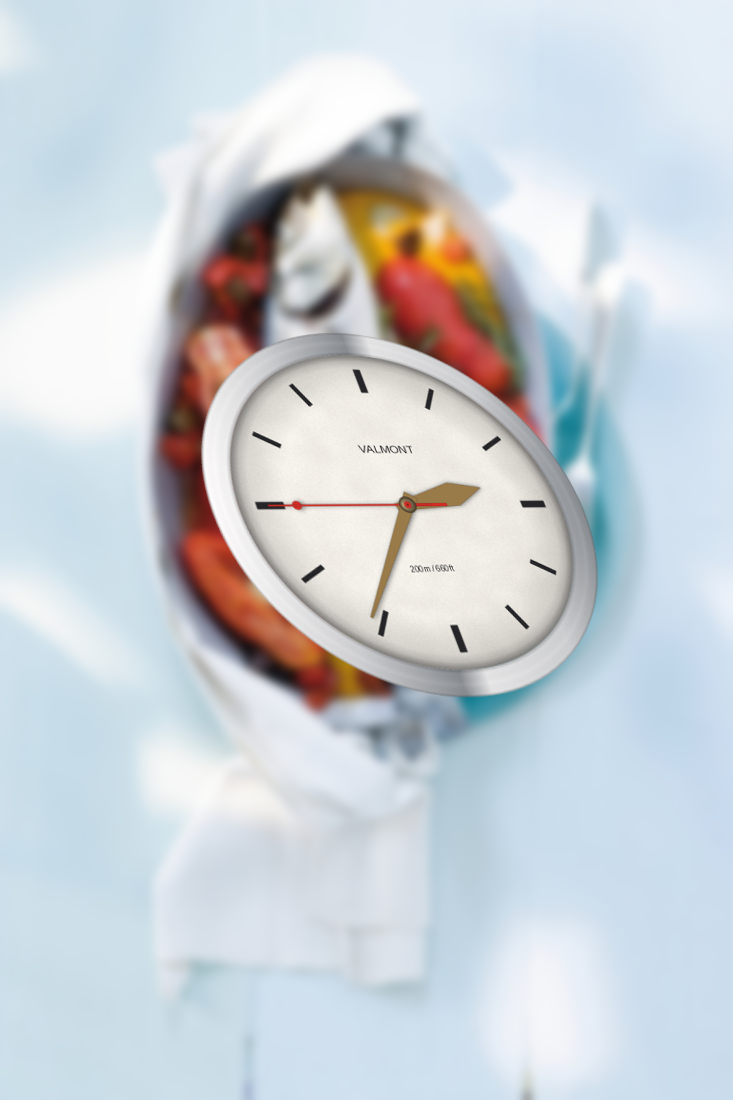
2:35:45
